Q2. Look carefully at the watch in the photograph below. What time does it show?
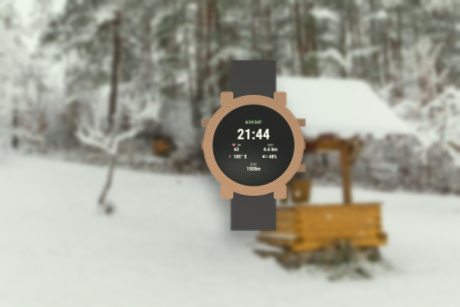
21:44
